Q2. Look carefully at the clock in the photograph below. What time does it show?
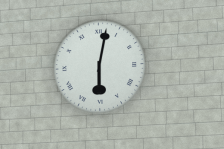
6:02
